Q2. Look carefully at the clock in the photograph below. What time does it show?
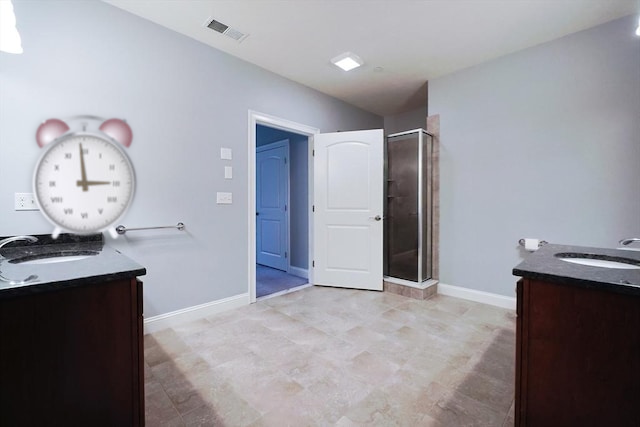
2:59
